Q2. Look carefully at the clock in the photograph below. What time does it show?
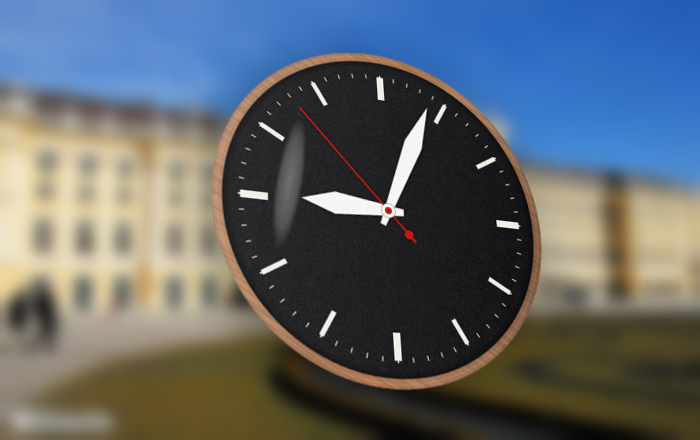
9:03:53
